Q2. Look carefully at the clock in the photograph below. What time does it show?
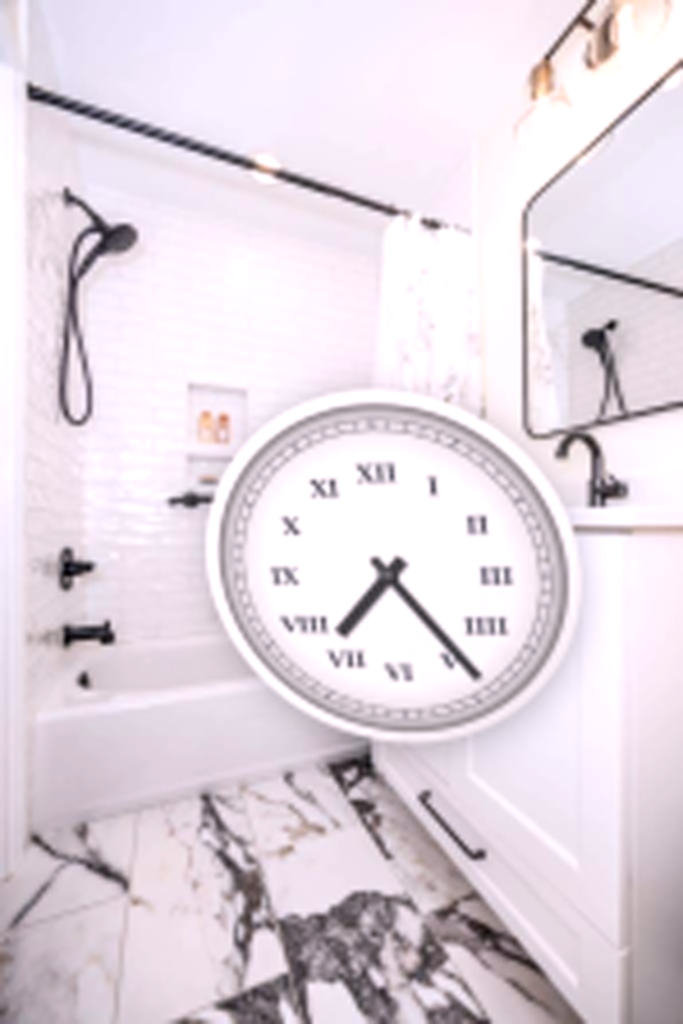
7:24
